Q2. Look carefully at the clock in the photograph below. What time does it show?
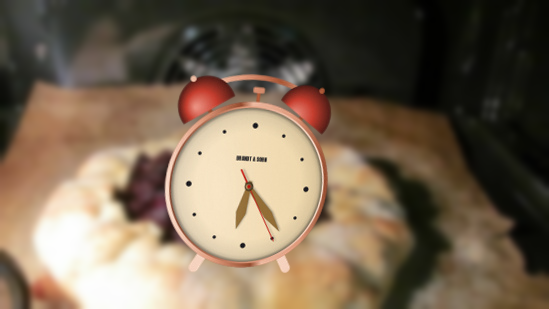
6:23:25
